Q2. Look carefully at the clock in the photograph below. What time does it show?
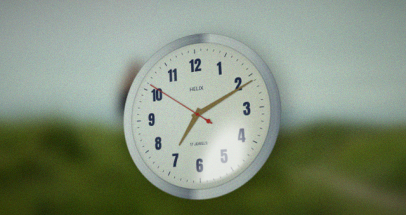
7:10:51
